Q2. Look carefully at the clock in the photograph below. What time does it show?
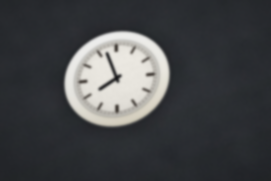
7:57
